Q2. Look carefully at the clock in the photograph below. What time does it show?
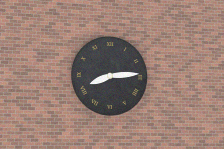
8:14
